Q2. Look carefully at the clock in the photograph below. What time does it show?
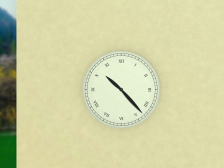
10:23
